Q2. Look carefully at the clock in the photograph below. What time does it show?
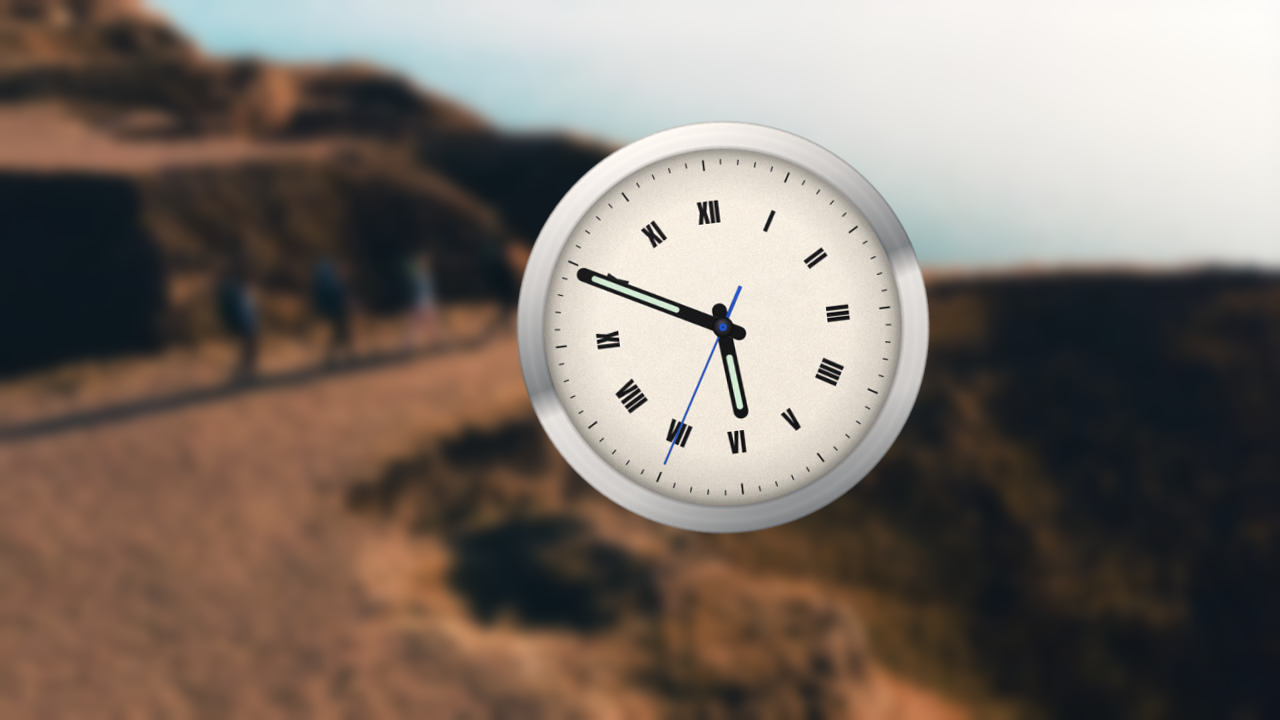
5:49:35
